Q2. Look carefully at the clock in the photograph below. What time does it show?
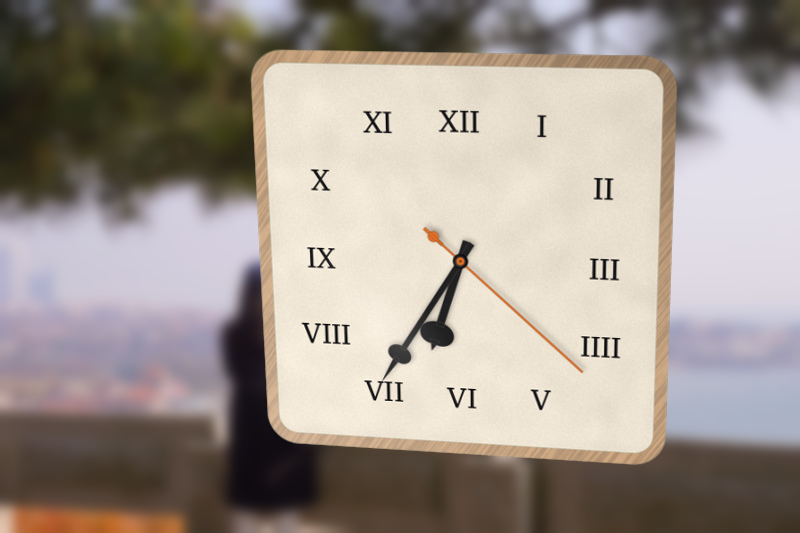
6:35:22
